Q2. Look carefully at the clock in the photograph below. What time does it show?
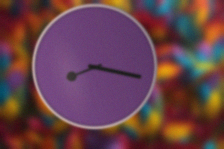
8:17
